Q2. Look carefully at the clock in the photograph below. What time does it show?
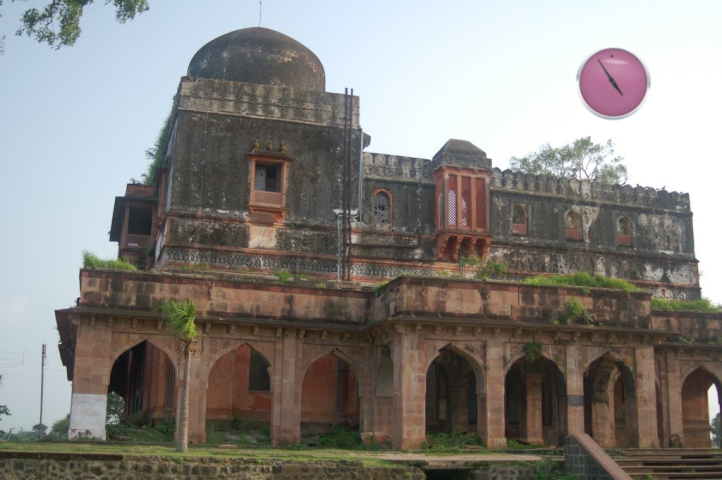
4:55
